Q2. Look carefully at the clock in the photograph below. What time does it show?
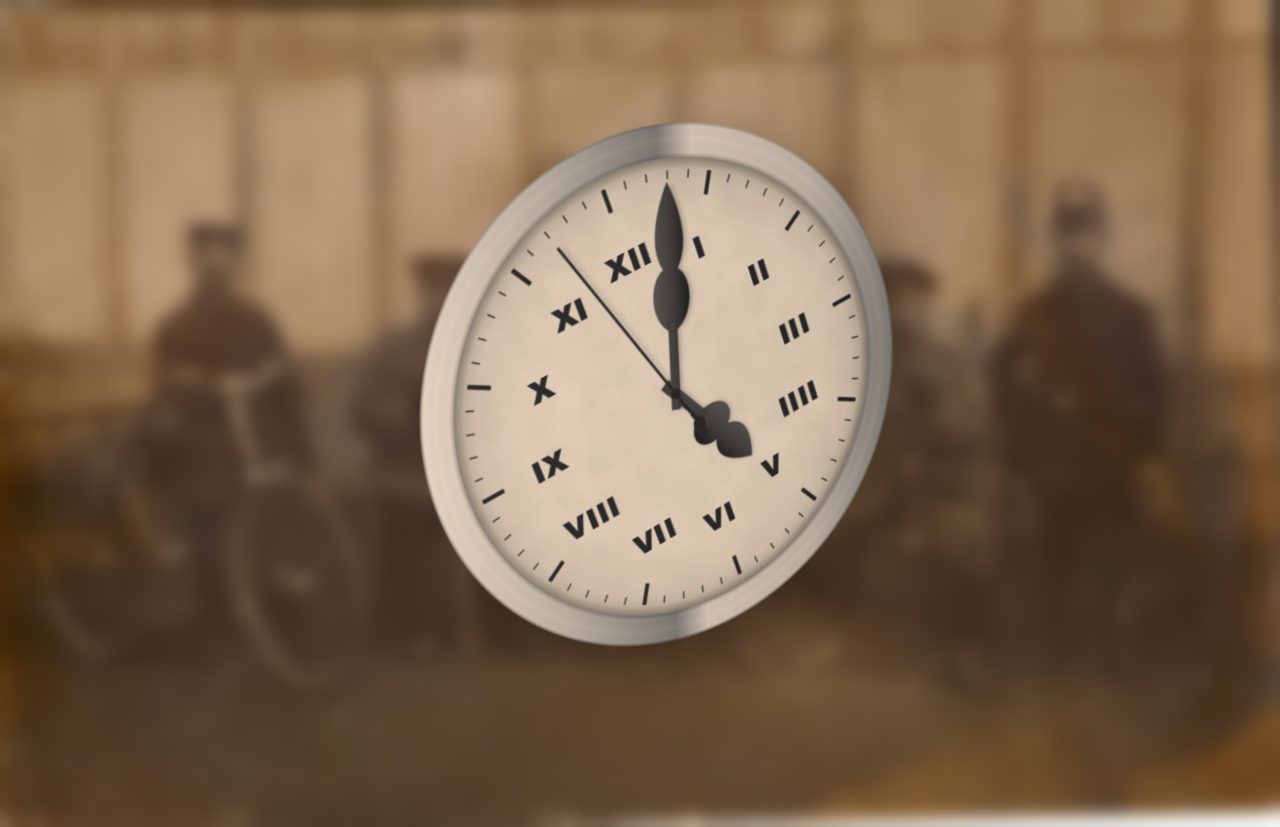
5:02:57
